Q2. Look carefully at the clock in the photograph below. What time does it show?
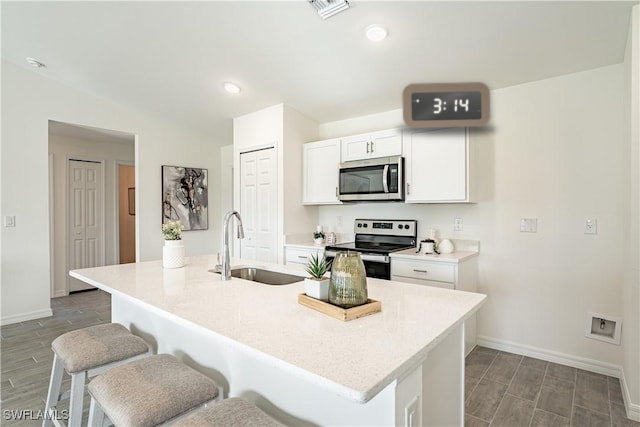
3:14
